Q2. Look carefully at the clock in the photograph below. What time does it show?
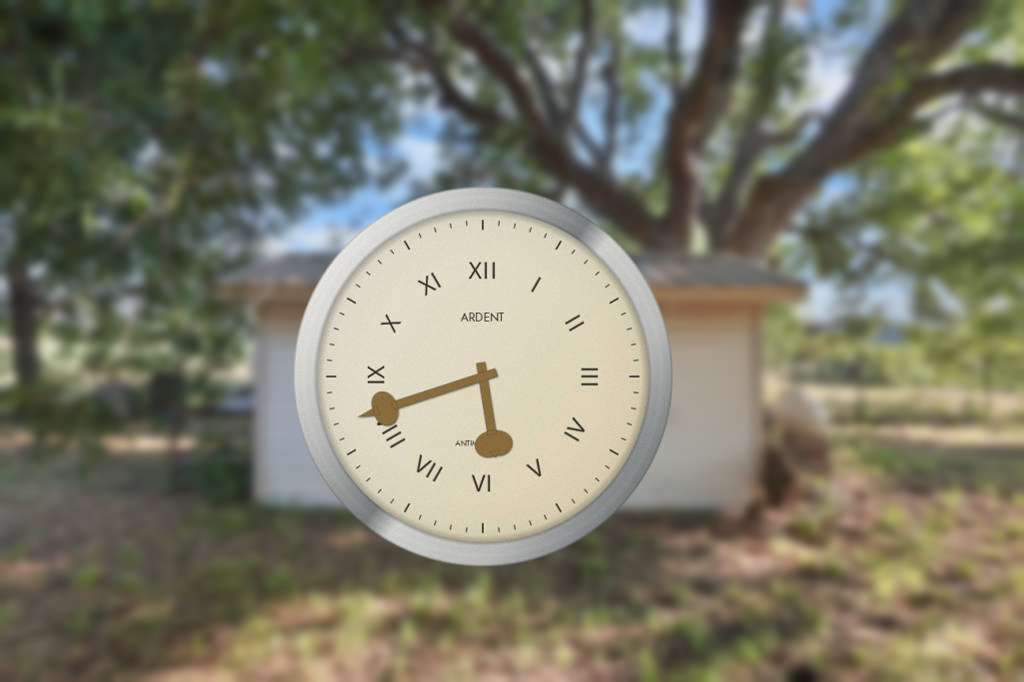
5:42
